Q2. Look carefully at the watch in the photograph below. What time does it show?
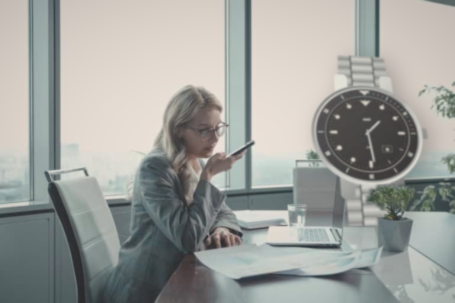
1:29
